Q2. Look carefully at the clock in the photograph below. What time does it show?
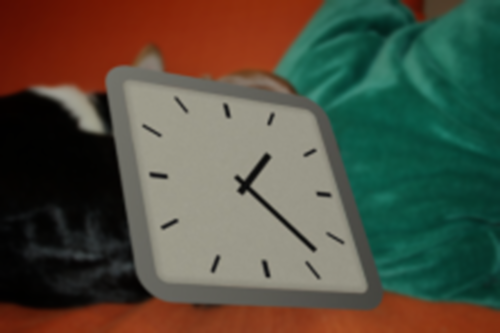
1:23
